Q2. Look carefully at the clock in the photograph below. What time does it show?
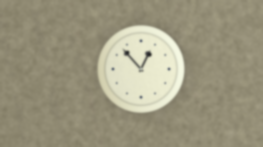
12:53
